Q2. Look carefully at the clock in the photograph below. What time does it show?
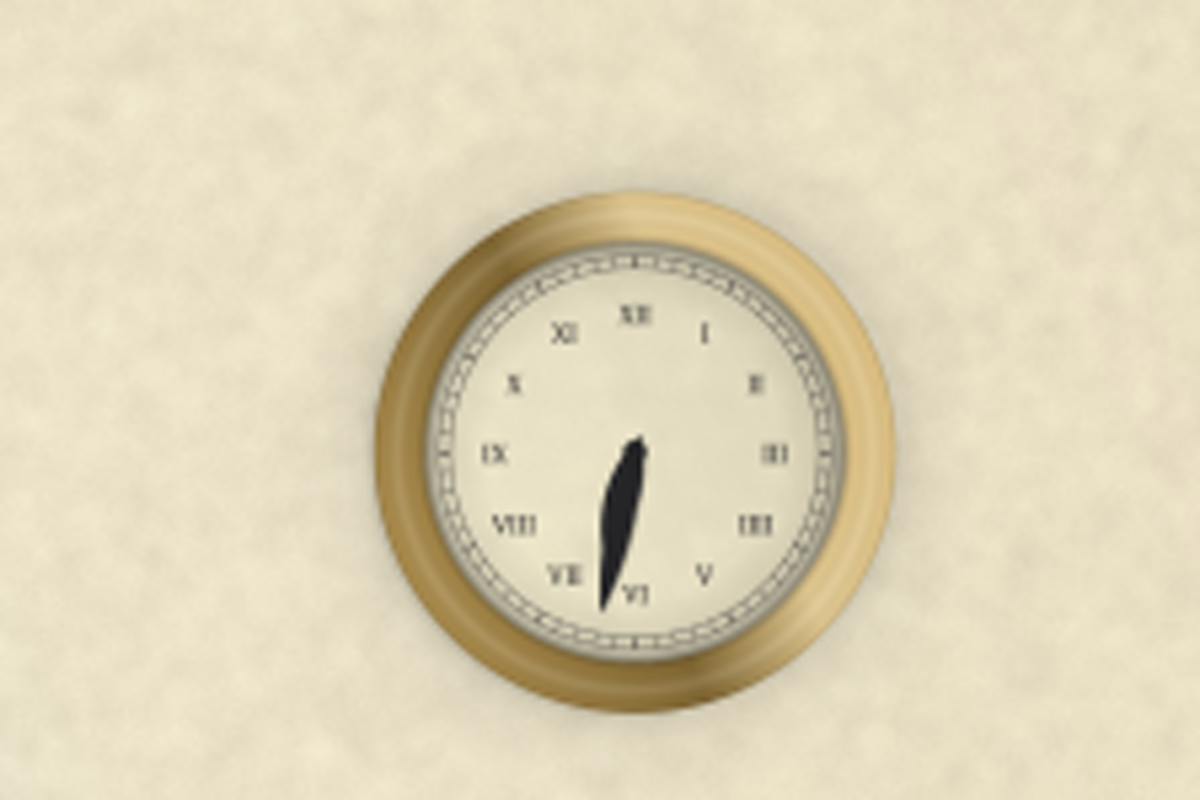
6:32
